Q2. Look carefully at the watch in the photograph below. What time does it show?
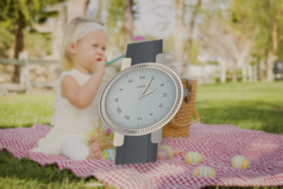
2:04
